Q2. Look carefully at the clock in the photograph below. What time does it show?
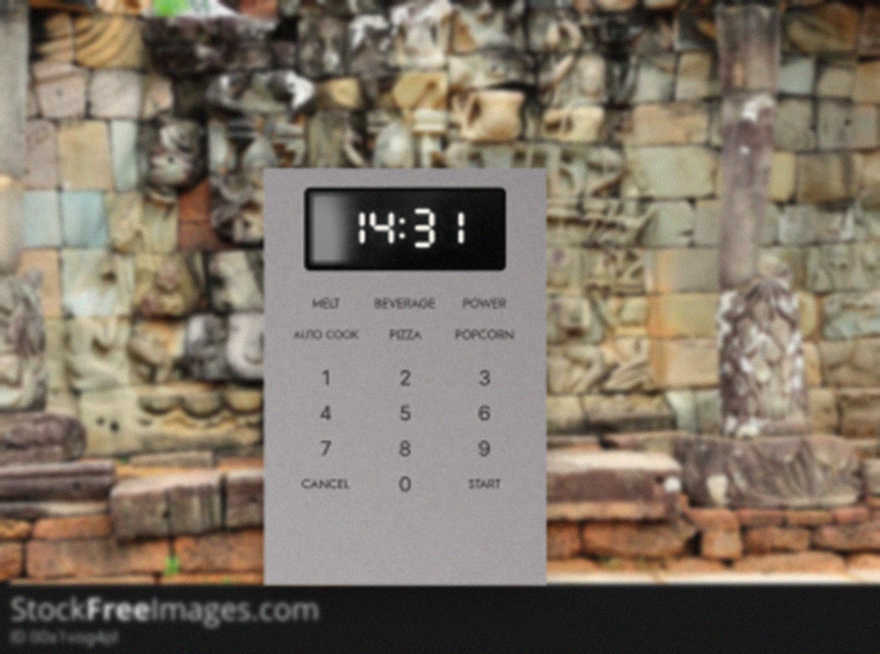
14:31
